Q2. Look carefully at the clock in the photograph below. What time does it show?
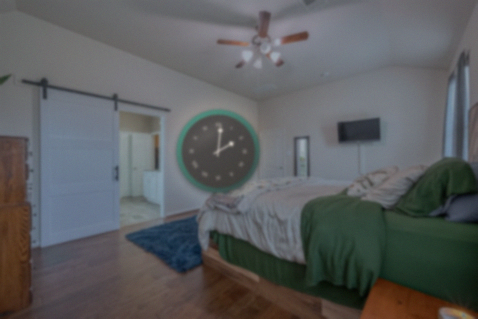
2:01
